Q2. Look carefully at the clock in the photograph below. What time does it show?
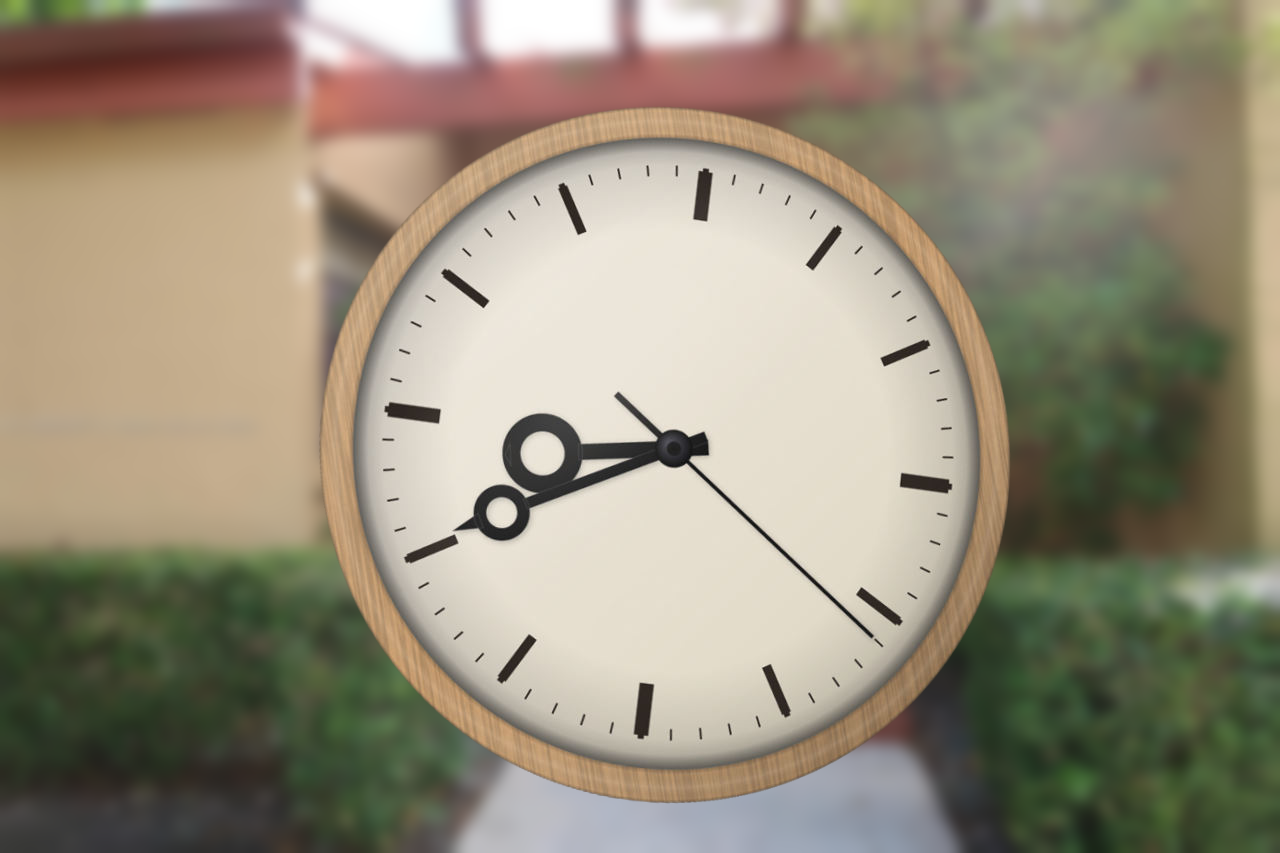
8:40:21
